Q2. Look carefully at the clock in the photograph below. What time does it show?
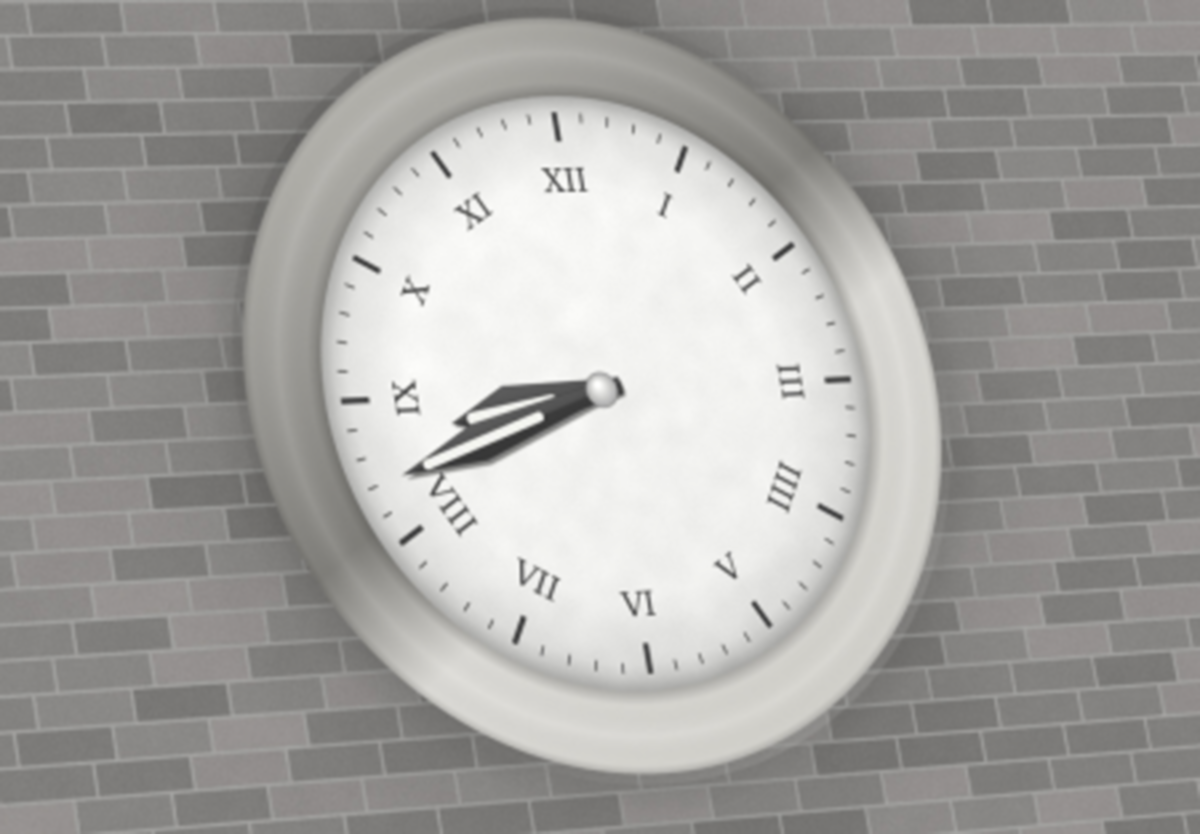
8:42
